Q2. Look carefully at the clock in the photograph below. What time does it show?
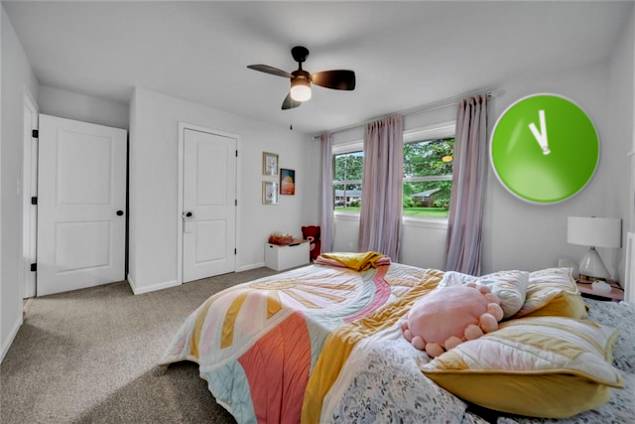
10:59
